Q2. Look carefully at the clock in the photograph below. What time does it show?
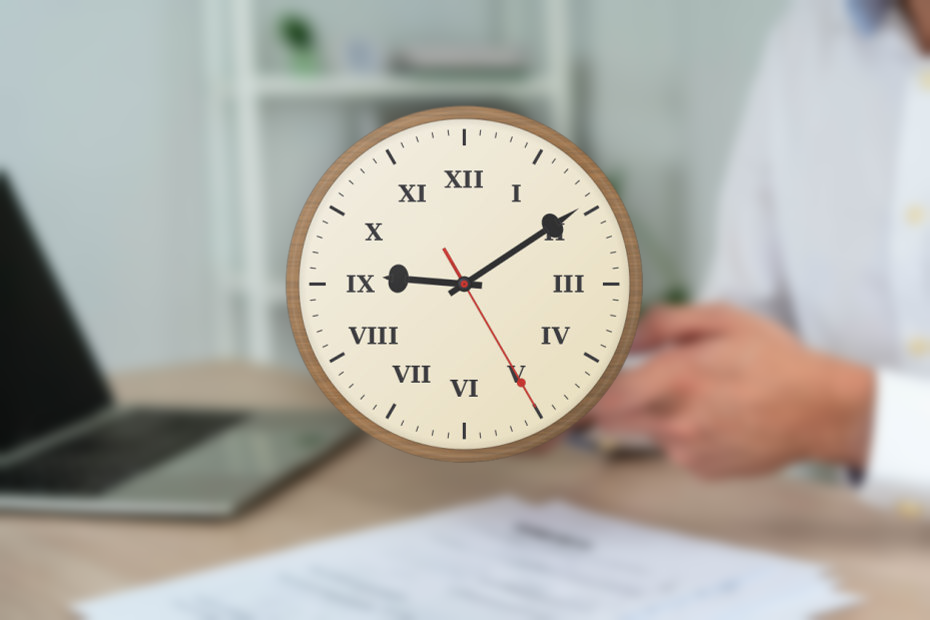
9:09:25
